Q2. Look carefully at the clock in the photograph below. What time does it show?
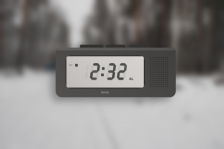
2:32
